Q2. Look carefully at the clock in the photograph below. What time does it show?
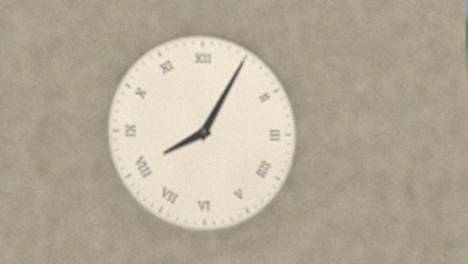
8:05
